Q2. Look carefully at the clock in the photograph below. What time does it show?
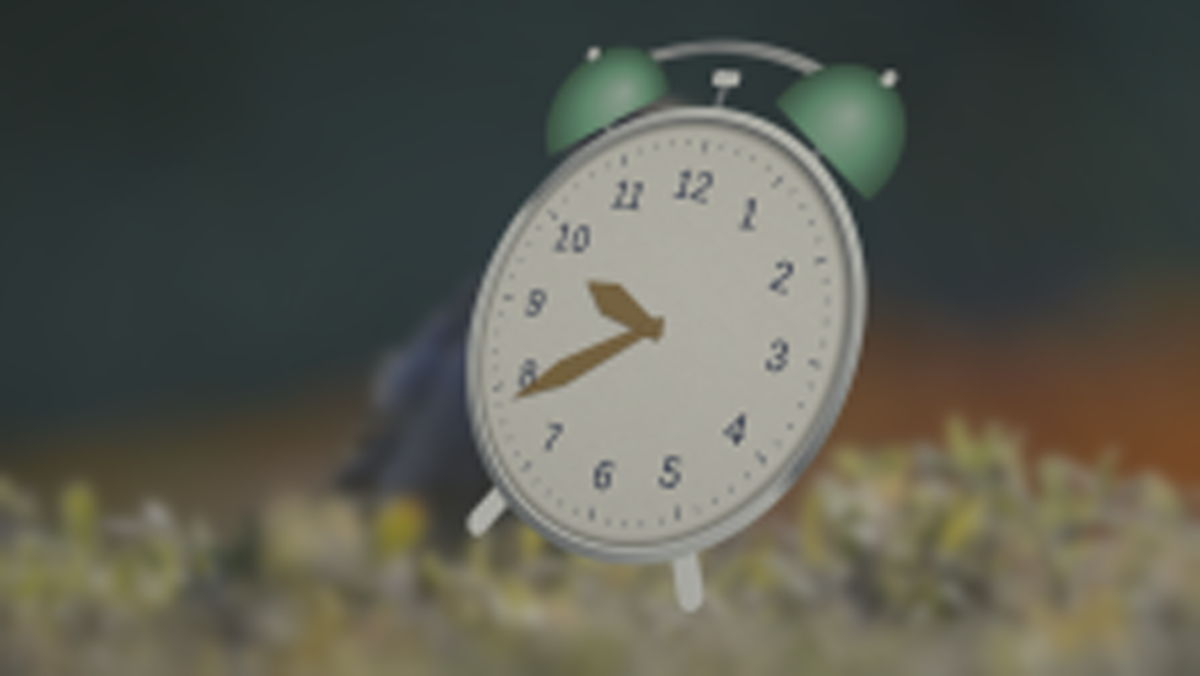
9:39
